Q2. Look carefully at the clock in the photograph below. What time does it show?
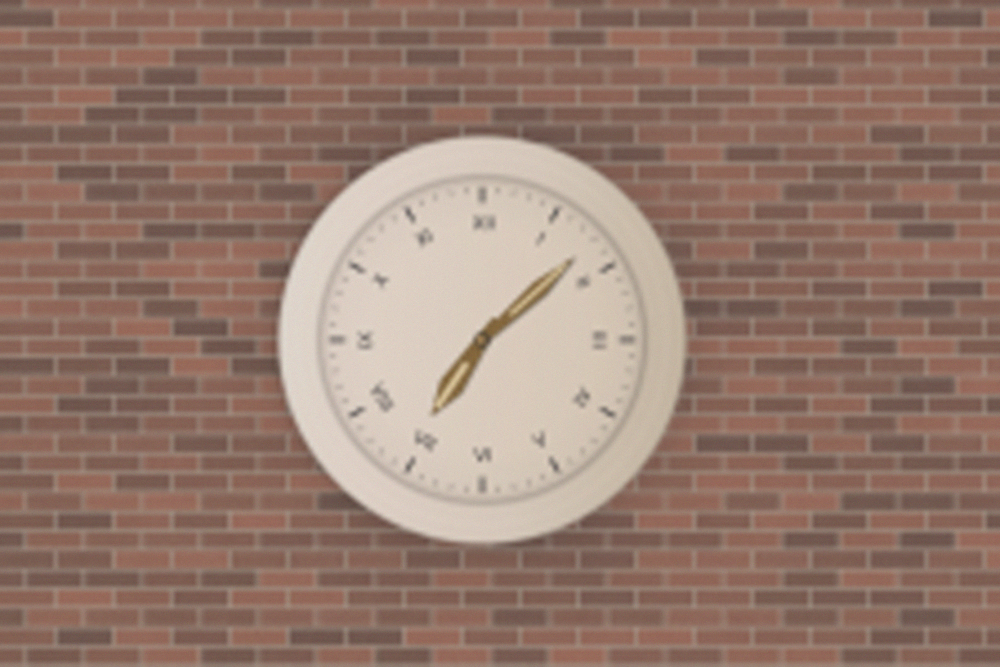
7:08
